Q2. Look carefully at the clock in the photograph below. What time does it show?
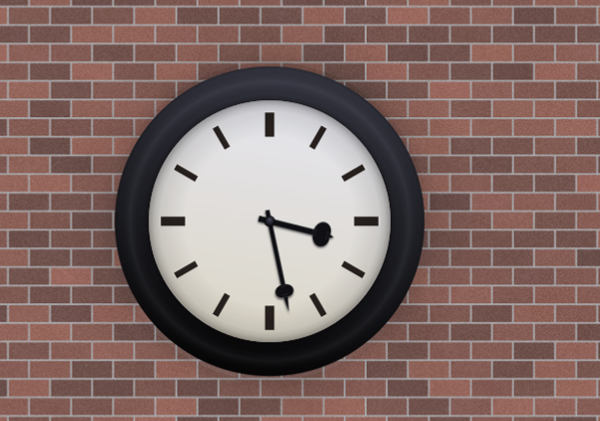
3:28
